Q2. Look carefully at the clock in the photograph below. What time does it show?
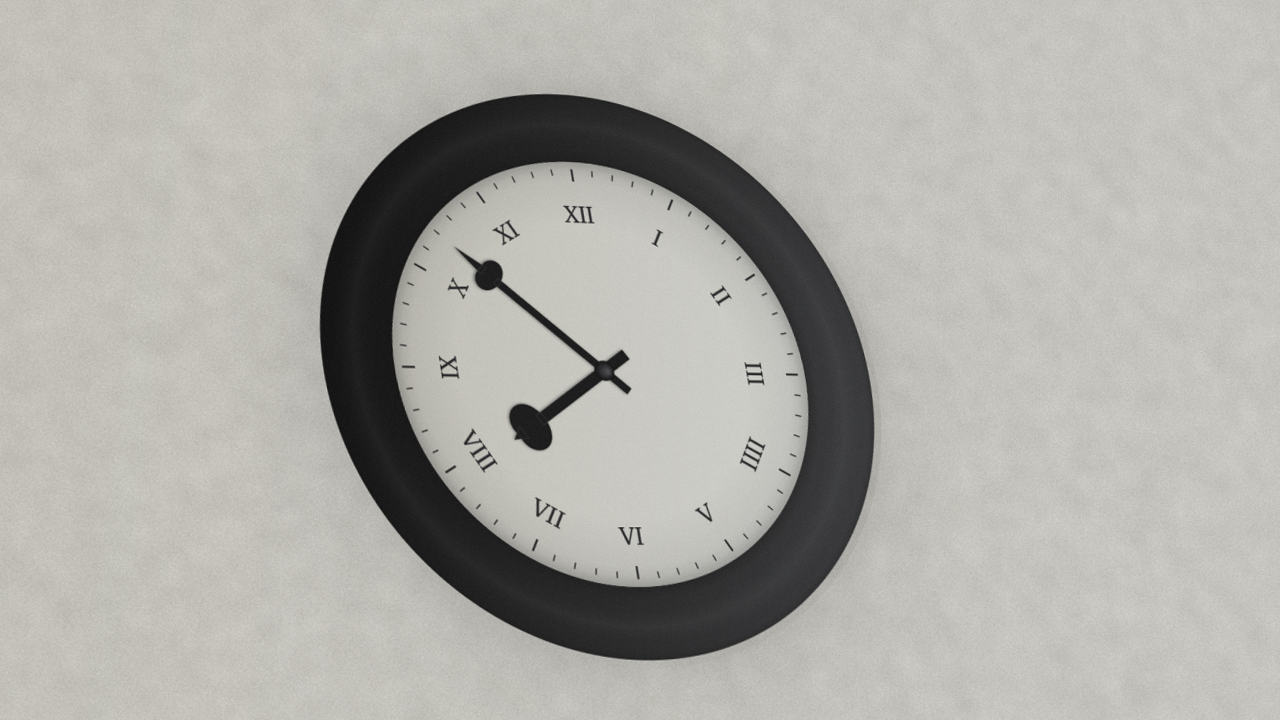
7:52
